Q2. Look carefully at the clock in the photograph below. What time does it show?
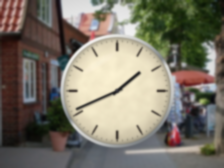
1:41
